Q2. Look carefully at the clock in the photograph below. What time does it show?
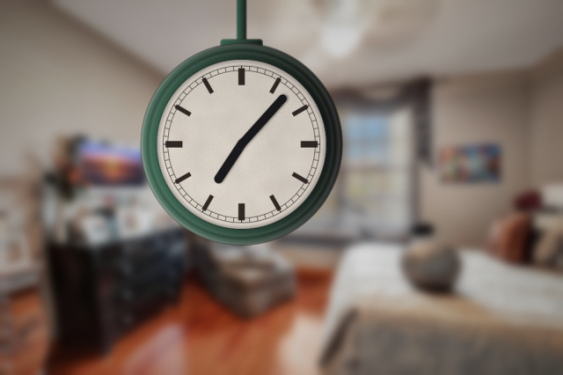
7:07
